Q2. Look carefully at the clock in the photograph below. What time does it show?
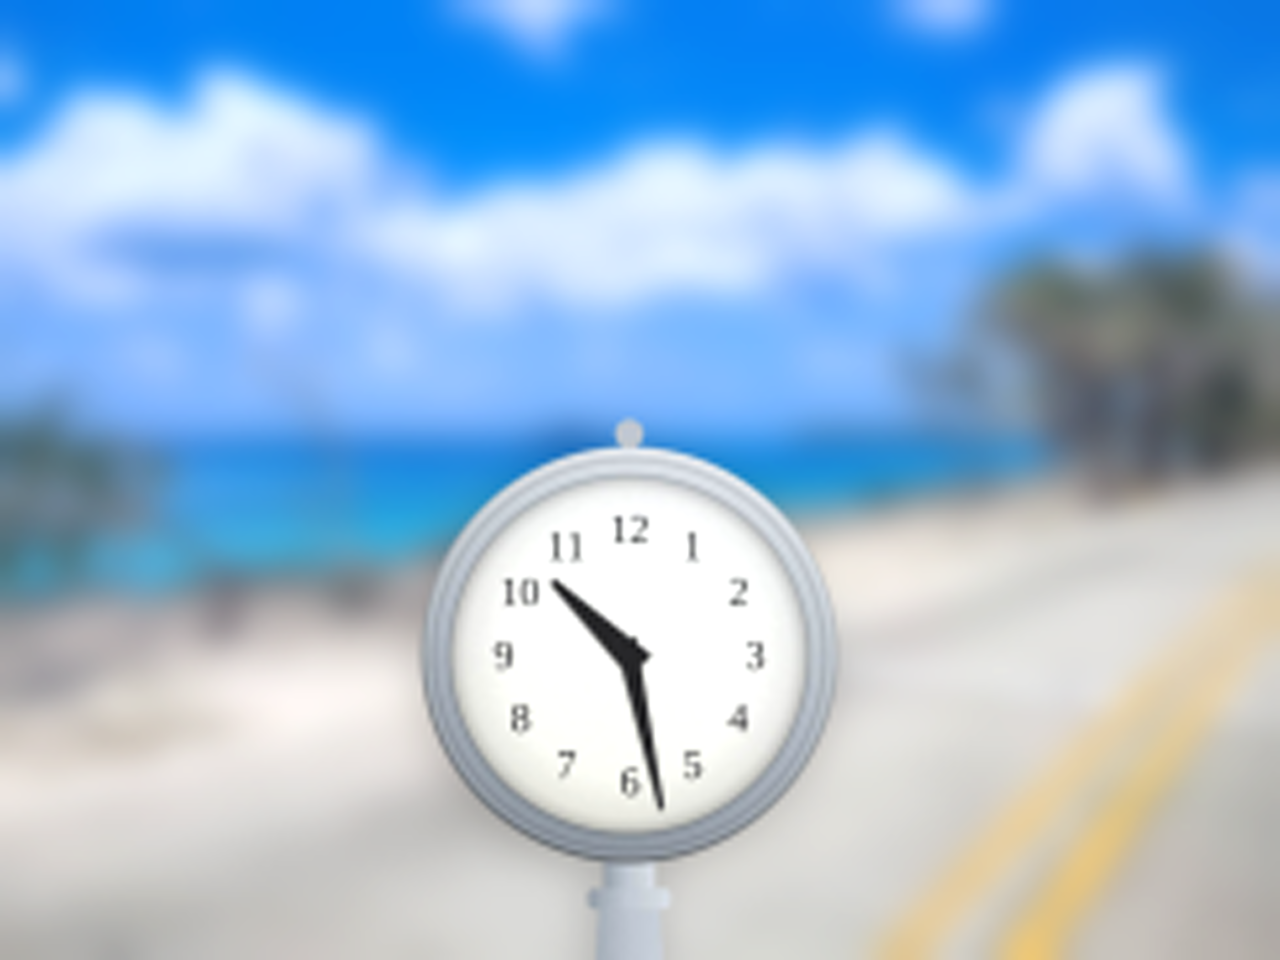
10:28
